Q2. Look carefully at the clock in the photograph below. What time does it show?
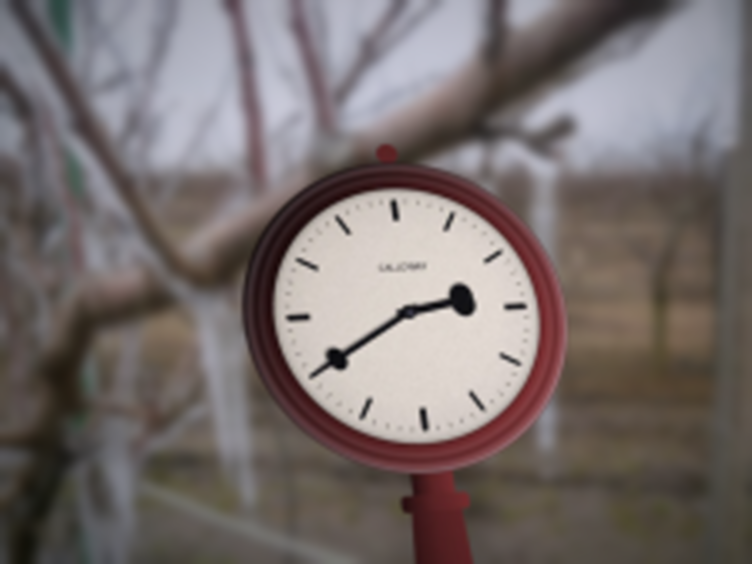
2:40
